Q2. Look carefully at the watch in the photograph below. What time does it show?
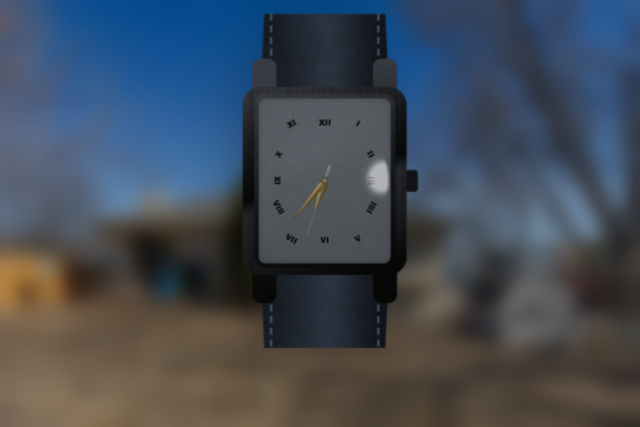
6:36:33
